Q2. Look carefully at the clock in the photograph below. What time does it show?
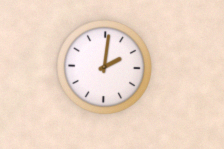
2:01
